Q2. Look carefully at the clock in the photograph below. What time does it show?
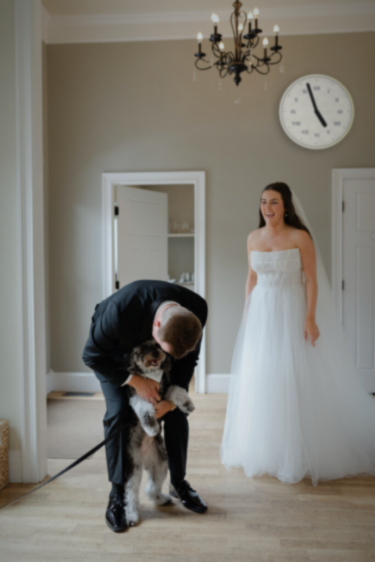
4:57
